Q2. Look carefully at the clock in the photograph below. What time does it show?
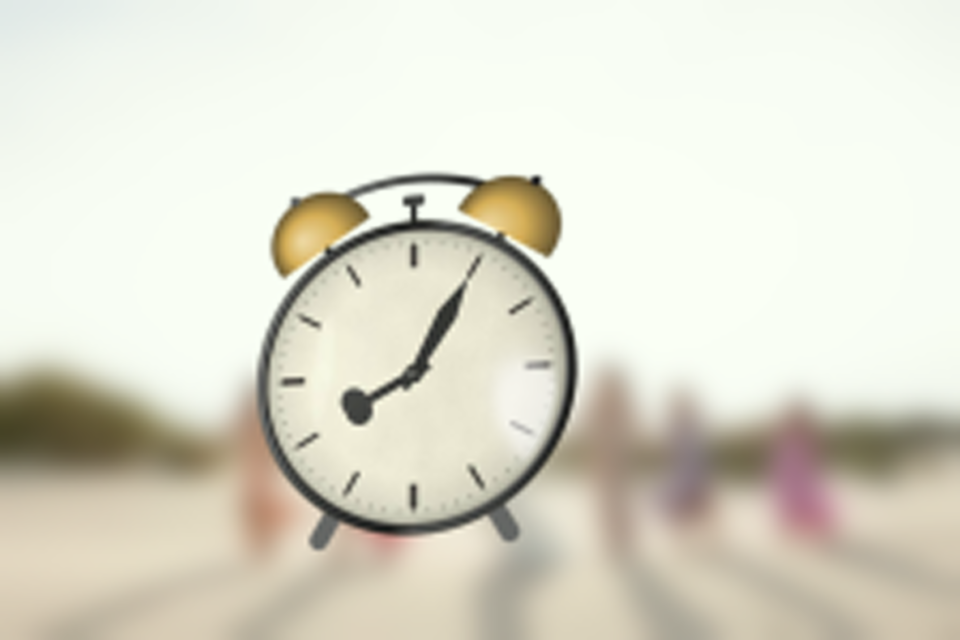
8:05
